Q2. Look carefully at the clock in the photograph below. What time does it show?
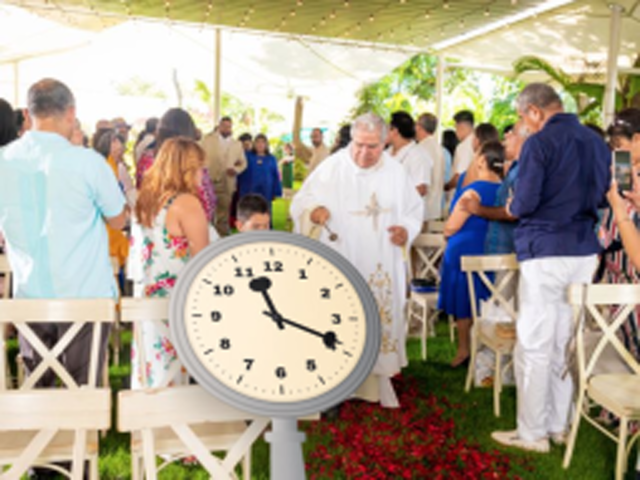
11:19
